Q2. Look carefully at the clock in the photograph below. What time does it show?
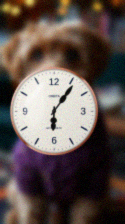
6:06
